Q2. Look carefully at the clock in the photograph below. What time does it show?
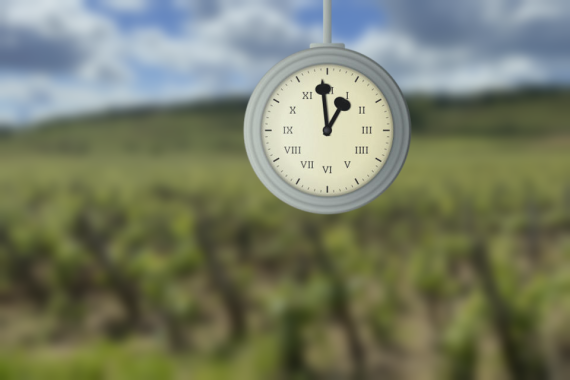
12:59
